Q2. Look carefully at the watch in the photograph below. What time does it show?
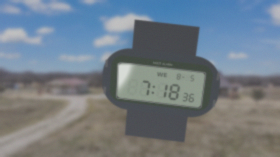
7:18
